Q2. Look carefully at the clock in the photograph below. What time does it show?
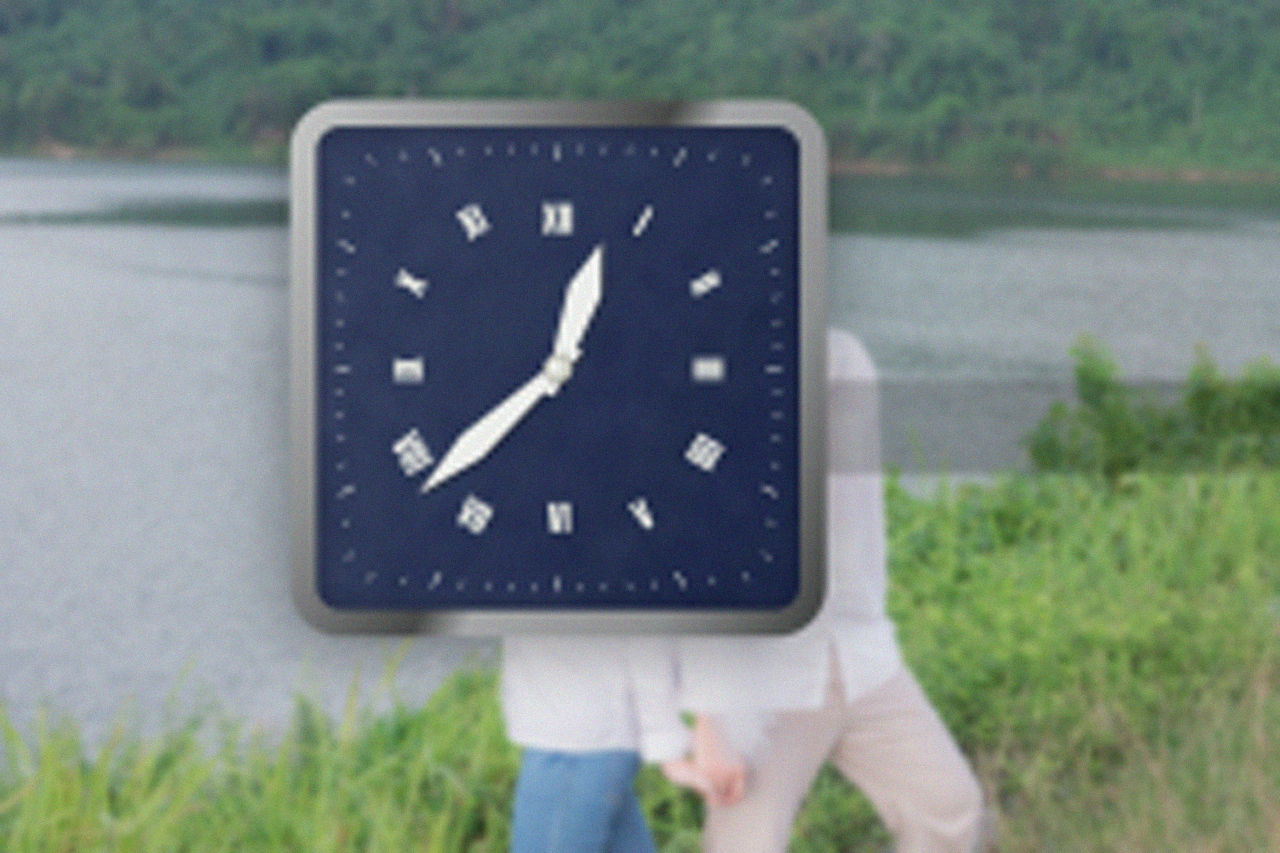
12:38
